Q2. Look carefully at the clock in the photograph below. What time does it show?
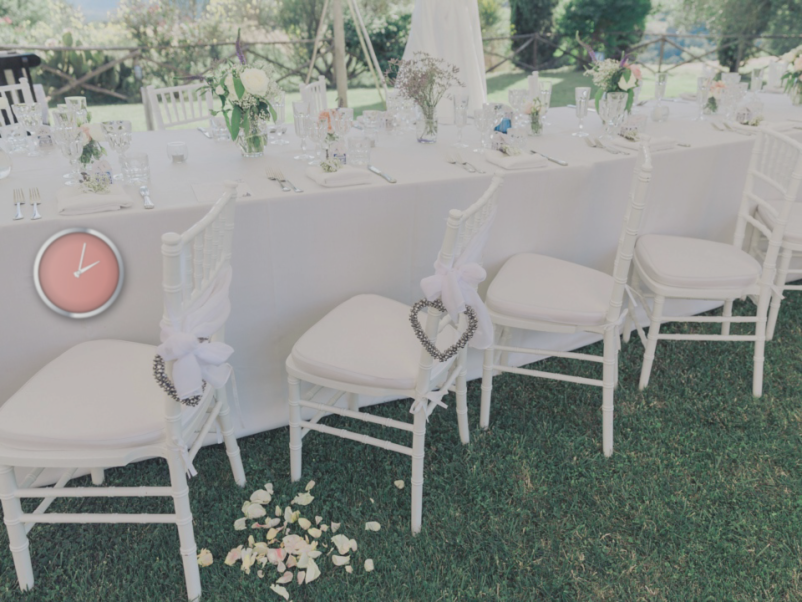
2:02
